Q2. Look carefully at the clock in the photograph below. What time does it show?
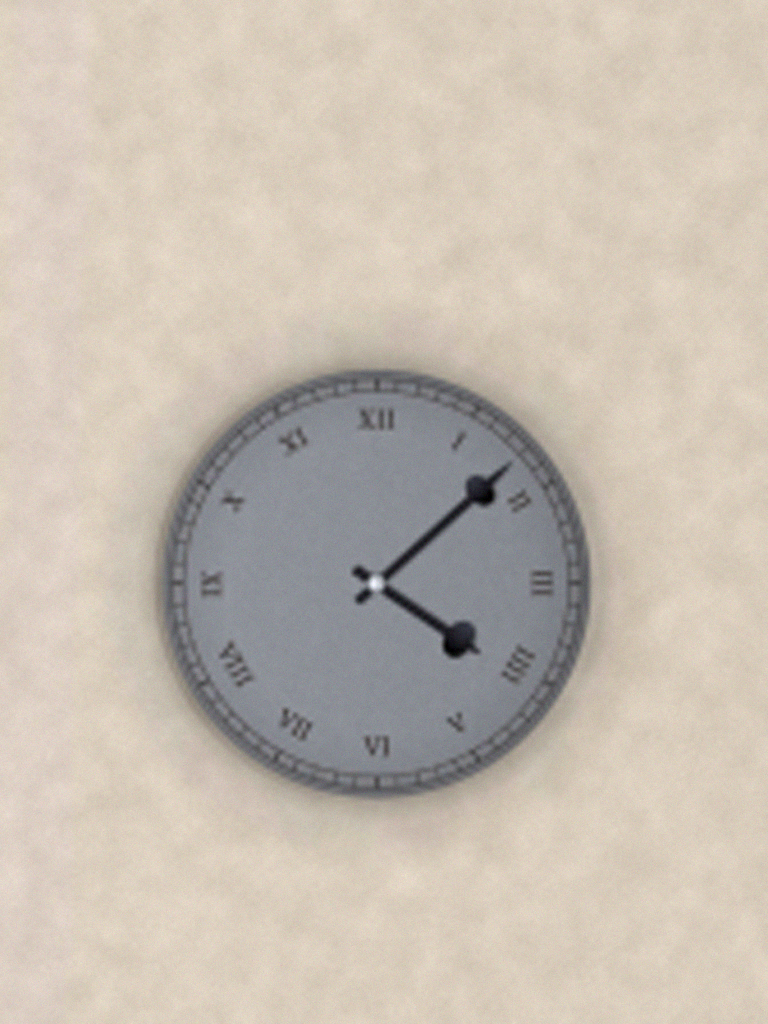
4:08
